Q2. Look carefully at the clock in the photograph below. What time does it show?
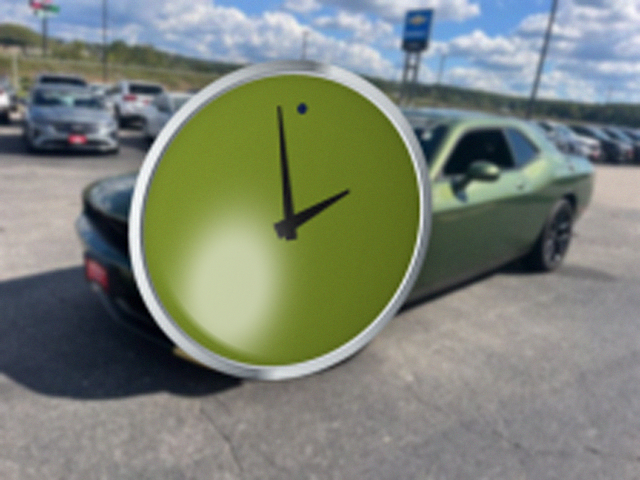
1:58
